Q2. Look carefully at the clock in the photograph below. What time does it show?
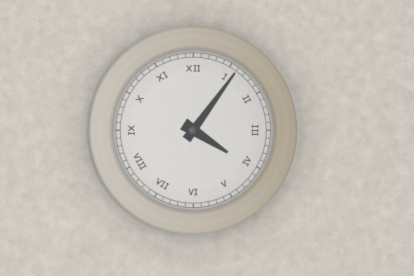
4:06
